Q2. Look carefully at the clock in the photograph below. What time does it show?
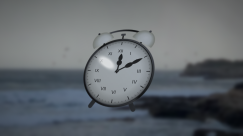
12:10
